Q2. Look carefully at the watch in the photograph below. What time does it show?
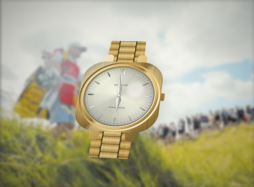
5:59
